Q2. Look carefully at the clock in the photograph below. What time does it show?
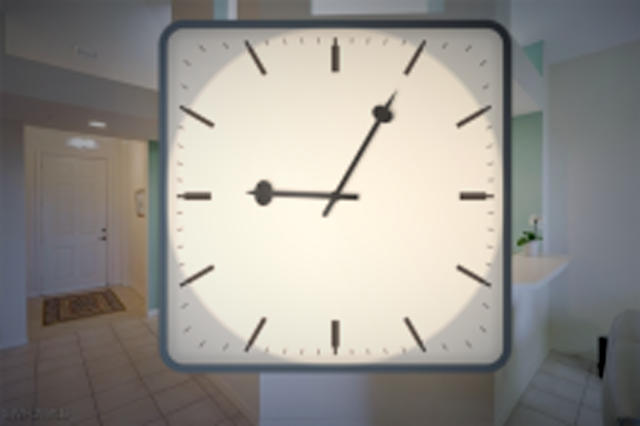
9:05
